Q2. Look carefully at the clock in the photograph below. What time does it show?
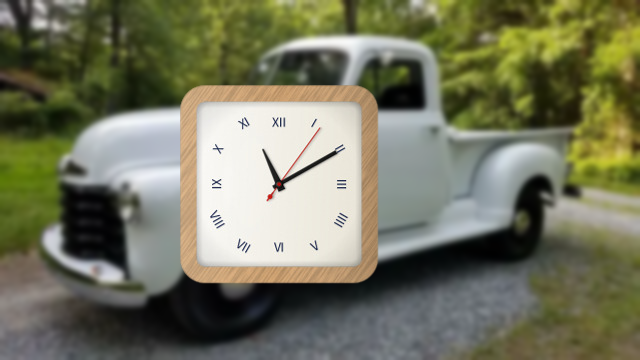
11:10:06
